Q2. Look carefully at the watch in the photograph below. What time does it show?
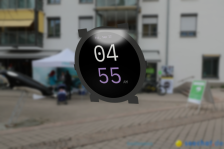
4:55
